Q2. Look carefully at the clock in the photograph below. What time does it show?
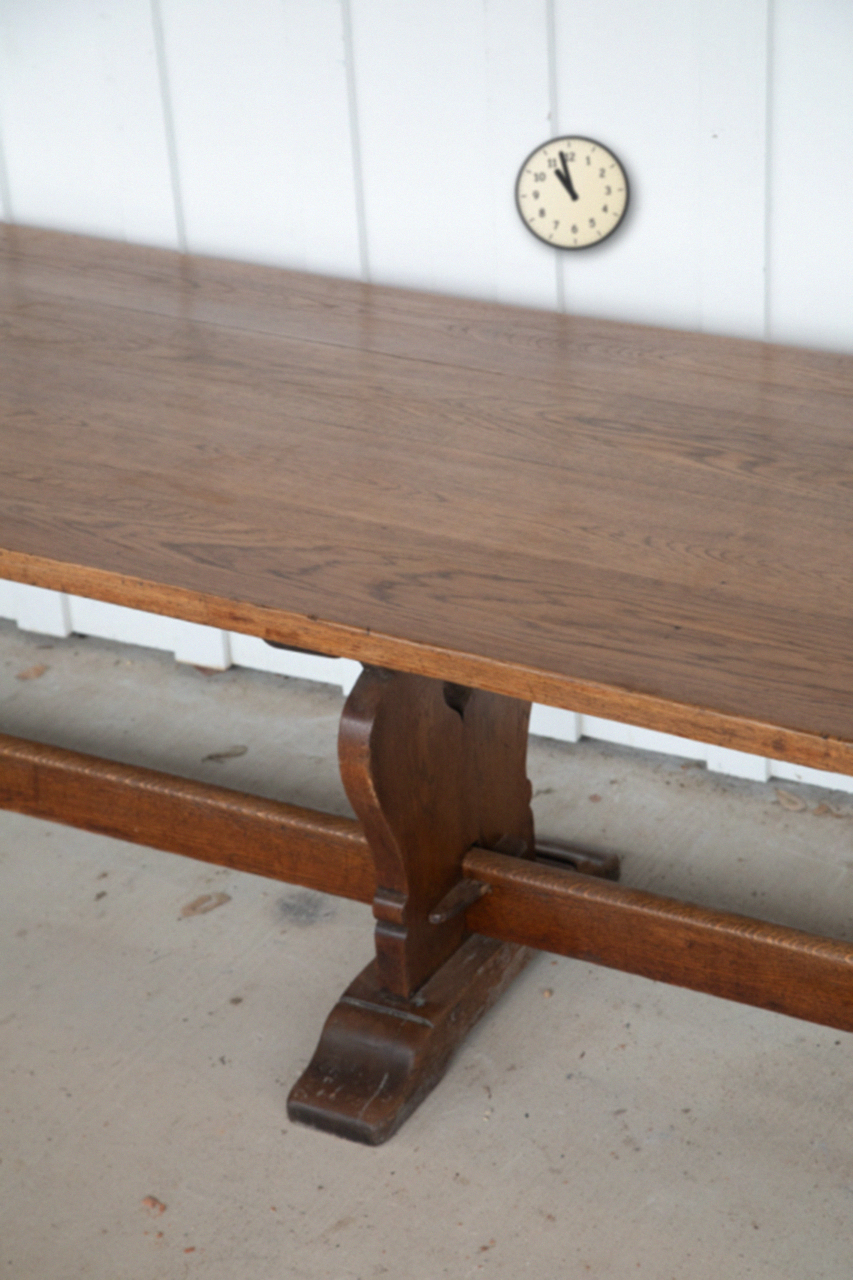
10:58
